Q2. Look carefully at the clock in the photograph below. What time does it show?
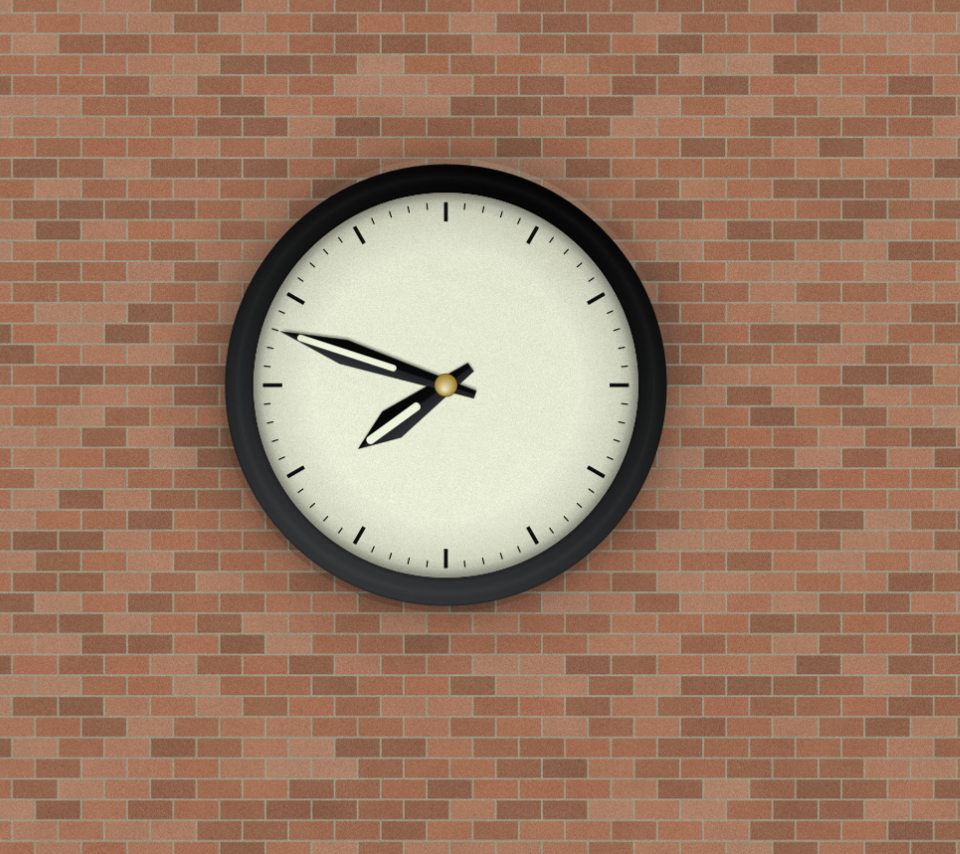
7:48
